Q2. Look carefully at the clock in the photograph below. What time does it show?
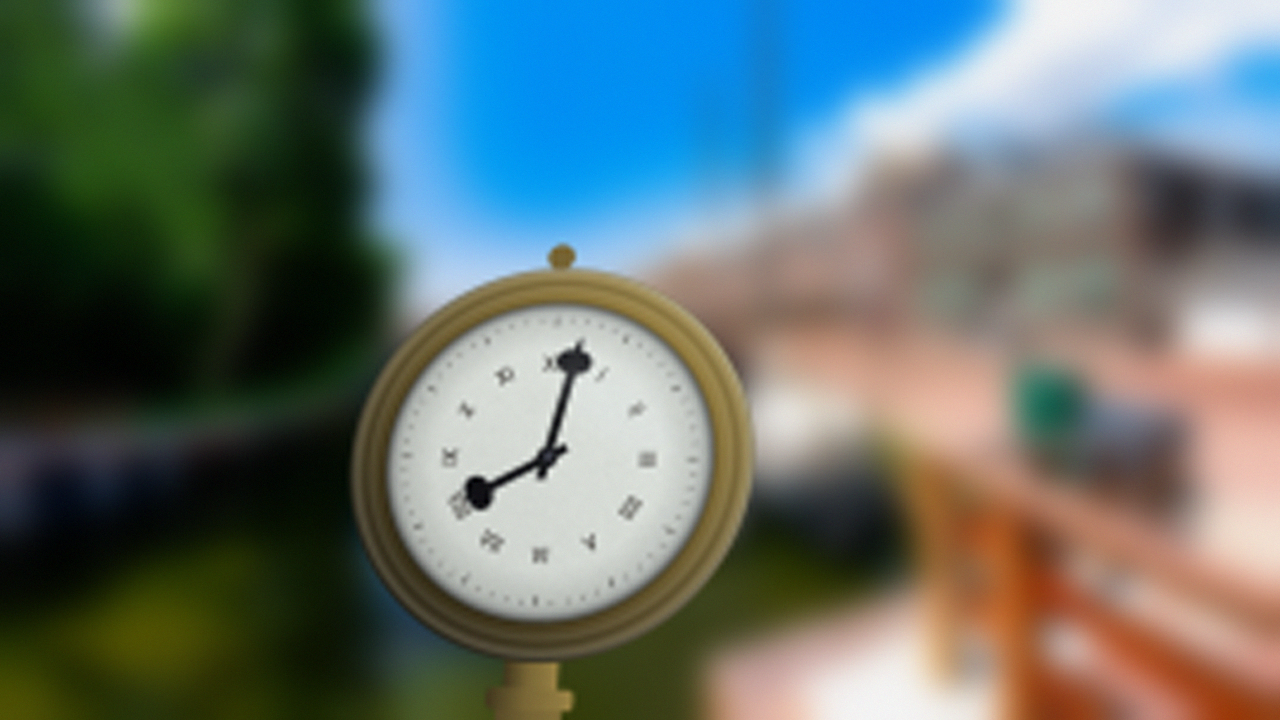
8:02
